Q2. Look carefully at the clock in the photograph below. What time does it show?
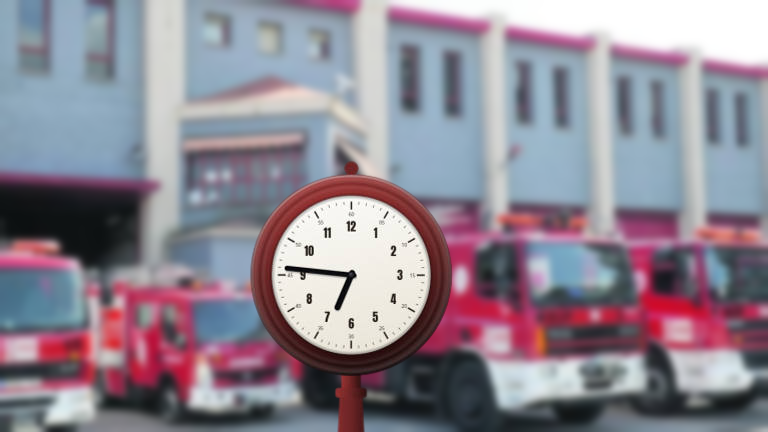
6:46
